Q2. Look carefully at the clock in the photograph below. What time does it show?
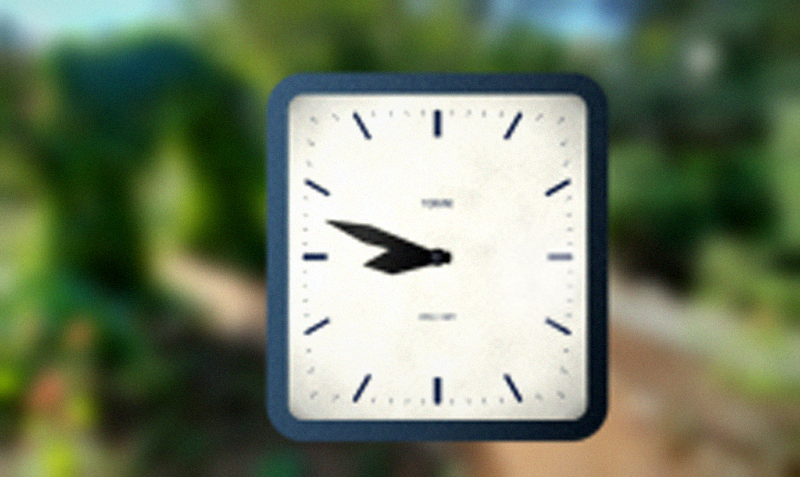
8:48
